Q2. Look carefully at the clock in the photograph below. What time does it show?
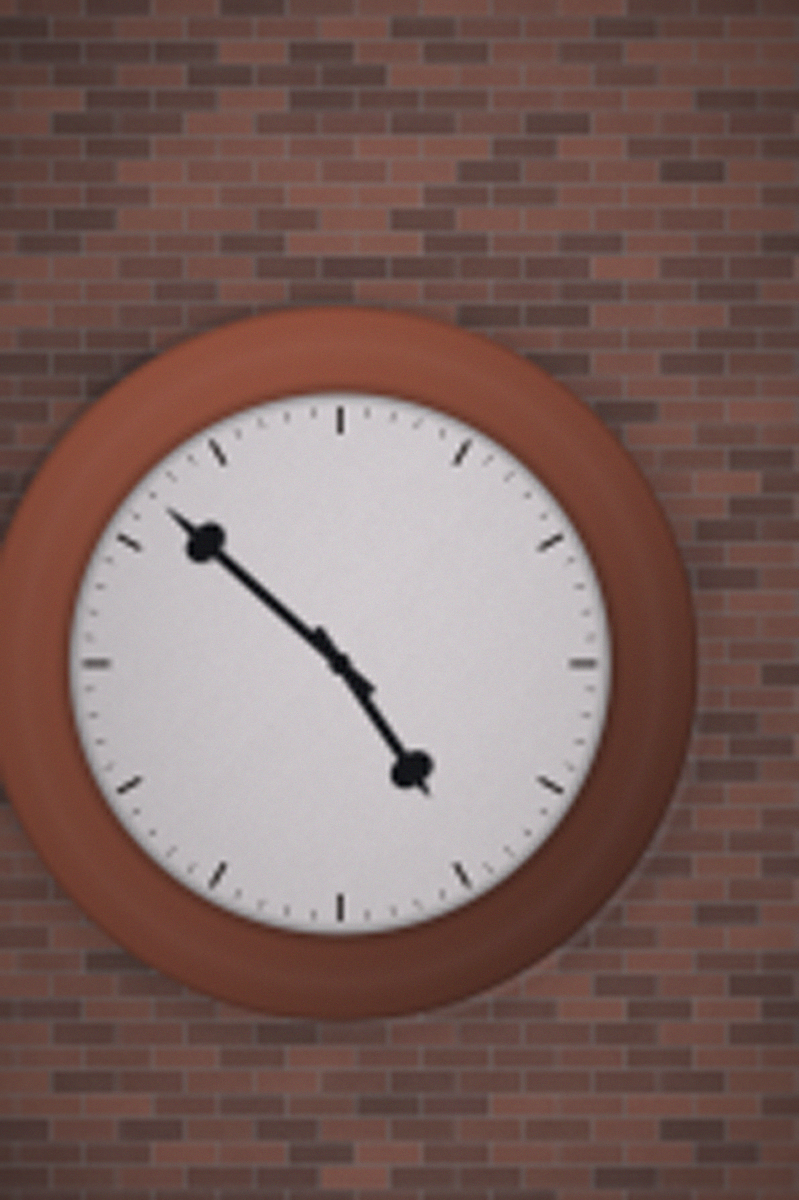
4:52
